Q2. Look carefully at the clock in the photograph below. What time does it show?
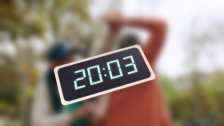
20:03
